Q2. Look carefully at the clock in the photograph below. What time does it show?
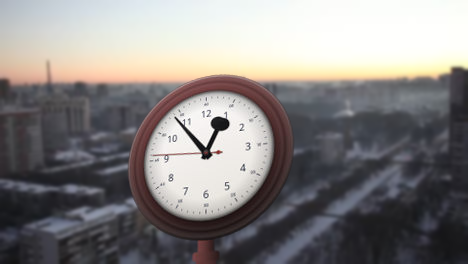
12:53:46
